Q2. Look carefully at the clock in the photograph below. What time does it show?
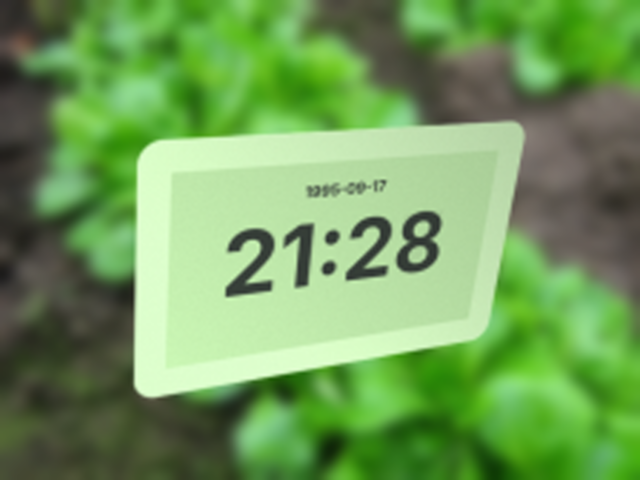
21:28
